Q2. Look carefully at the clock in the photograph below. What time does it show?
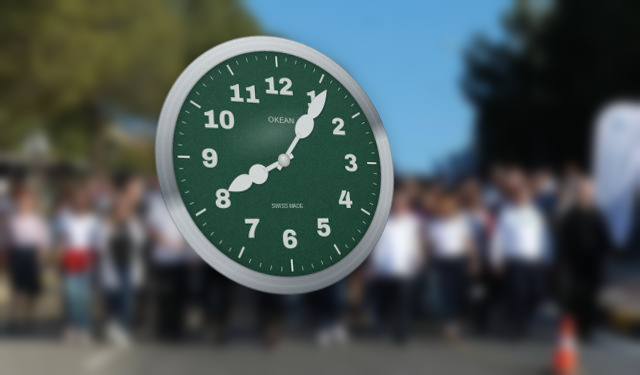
8:06
